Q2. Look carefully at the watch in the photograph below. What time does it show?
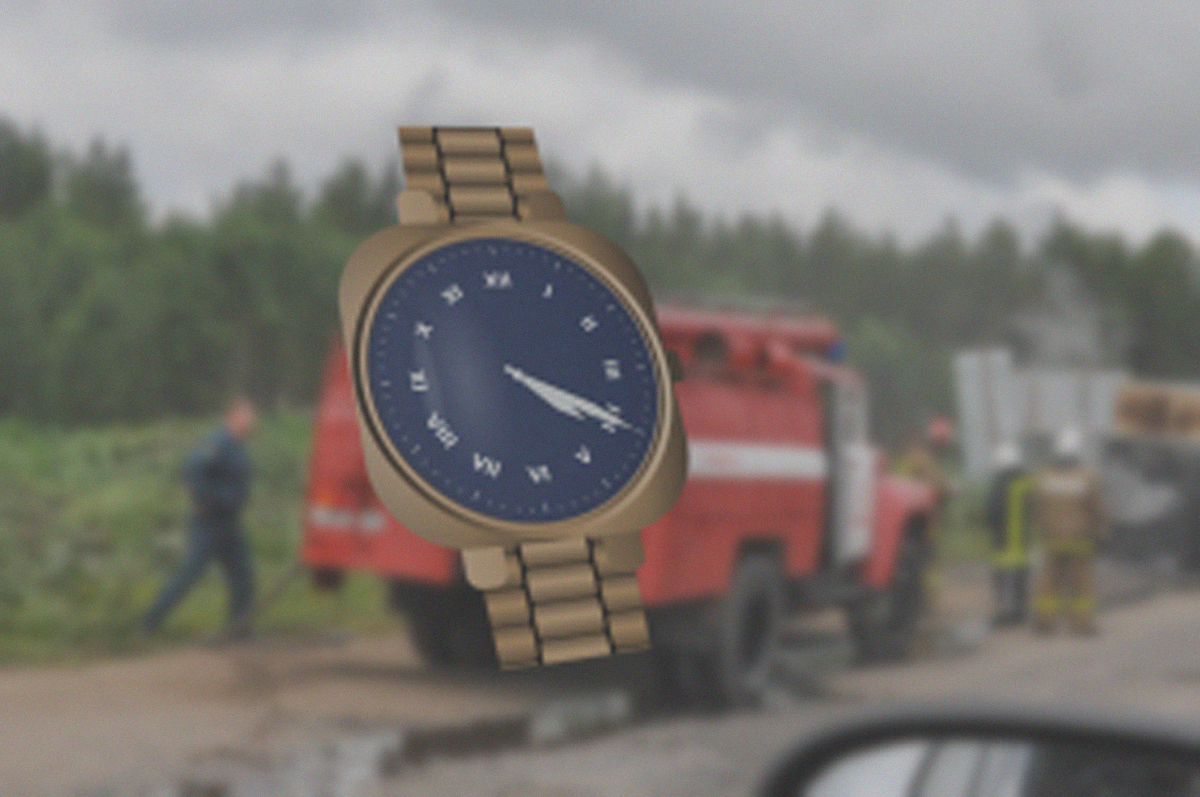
4:20
